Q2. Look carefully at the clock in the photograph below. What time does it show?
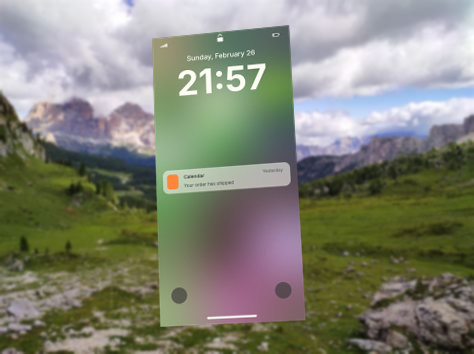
21:57
